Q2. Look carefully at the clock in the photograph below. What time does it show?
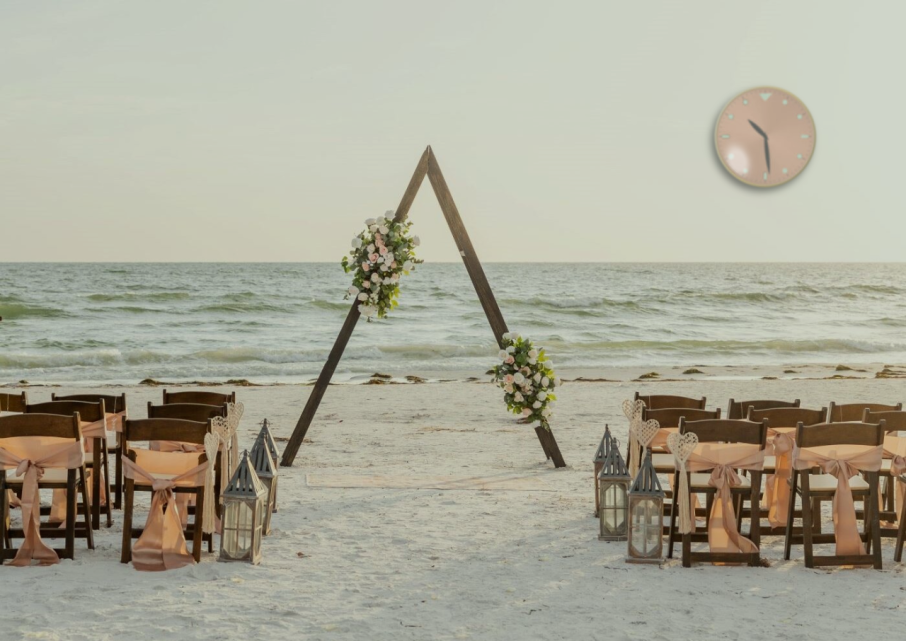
10:29
